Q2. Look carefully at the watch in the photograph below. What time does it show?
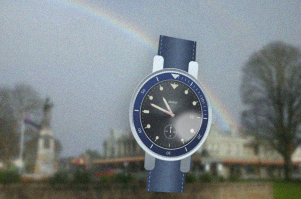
10:48
